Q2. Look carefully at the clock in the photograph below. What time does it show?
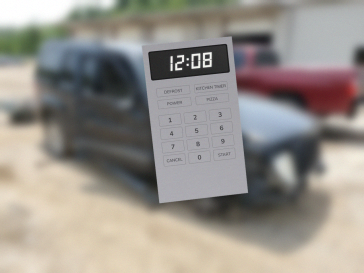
12:08
